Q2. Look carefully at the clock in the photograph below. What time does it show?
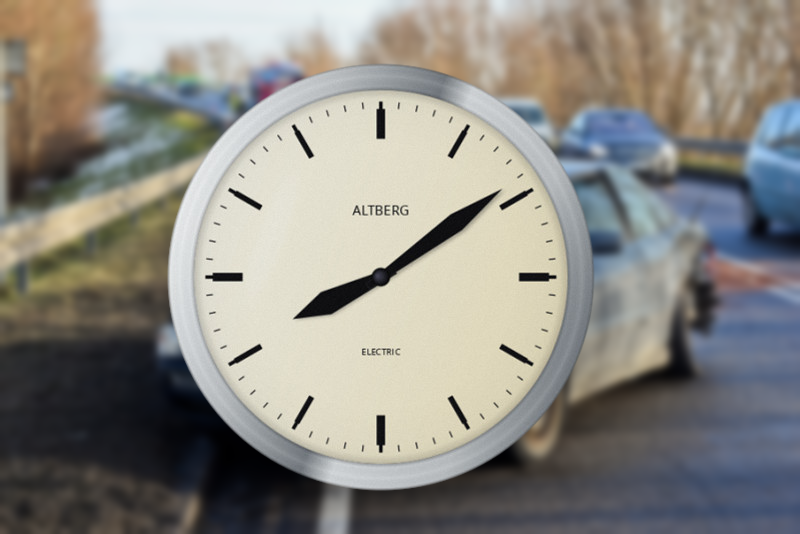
8:09
